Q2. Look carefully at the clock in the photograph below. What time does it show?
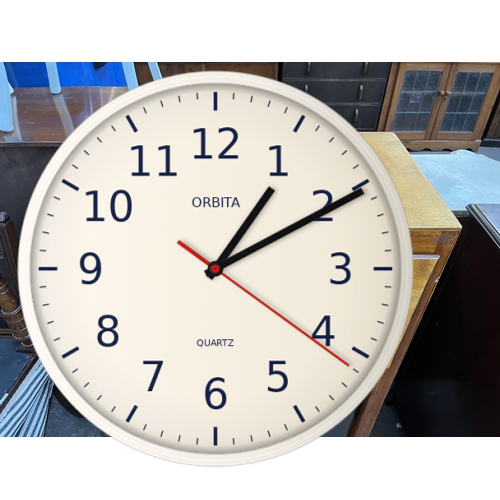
1:10:21
